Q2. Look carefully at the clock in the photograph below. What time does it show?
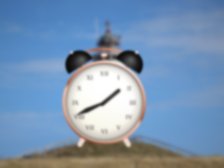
1:41
